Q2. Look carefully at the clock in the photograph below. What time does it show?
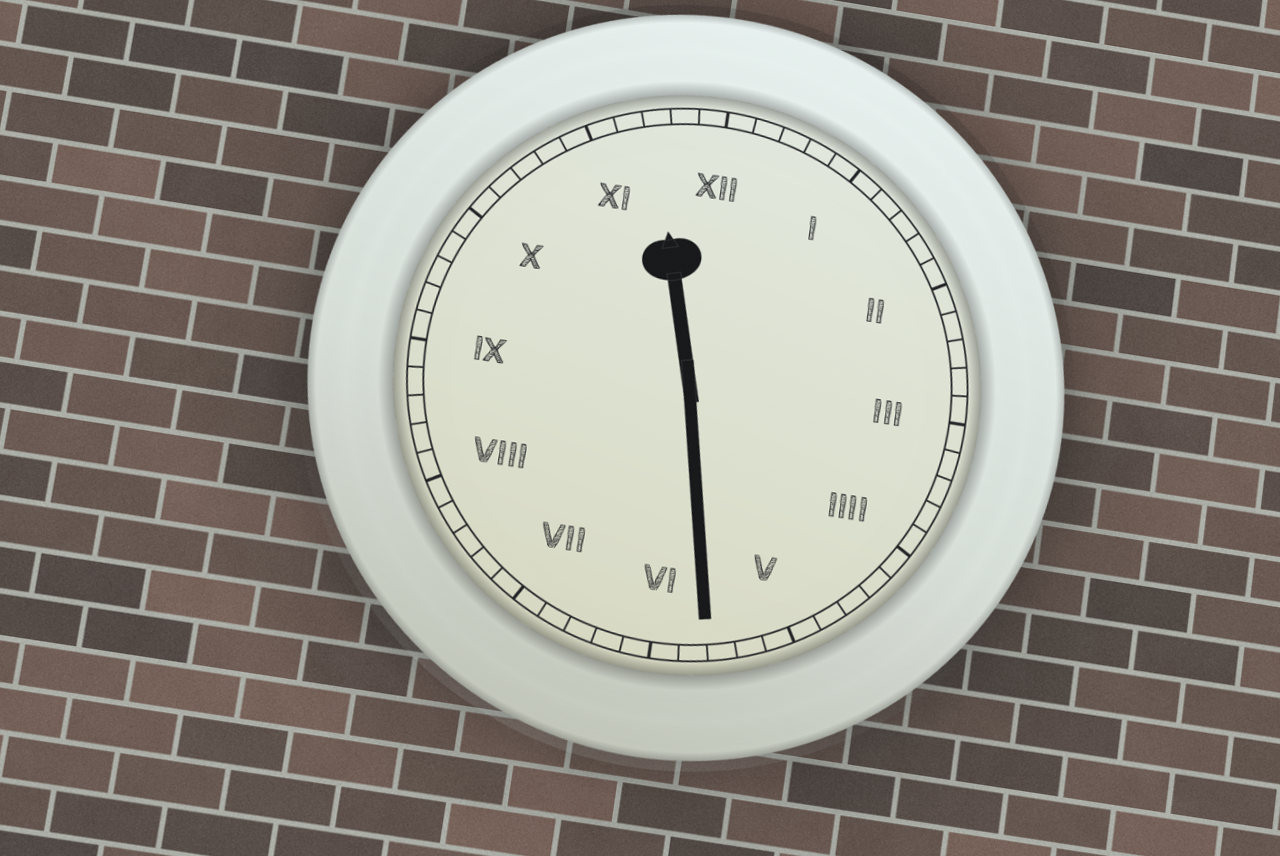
11:28
